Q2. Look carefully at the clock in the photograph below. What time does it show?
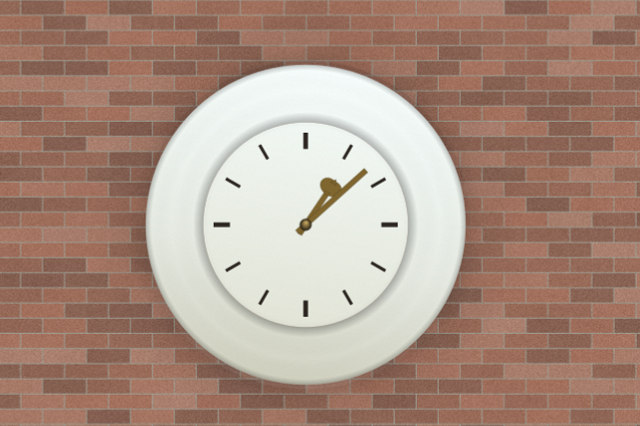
1:08
